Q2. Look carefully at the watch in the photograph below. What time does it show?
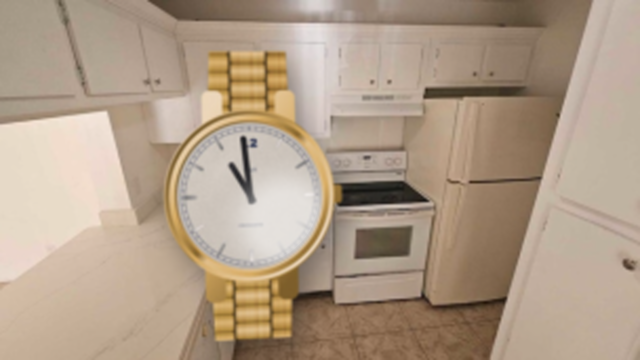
10:59
